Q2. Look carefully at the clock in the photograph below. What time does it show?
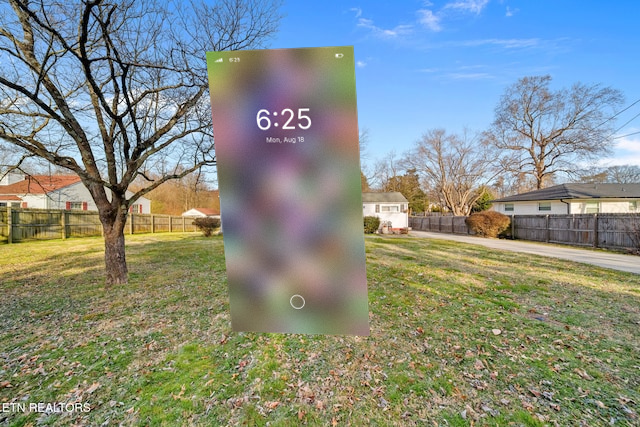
6:25
